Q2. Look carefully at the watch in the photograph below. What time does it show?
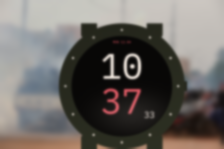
10:37
